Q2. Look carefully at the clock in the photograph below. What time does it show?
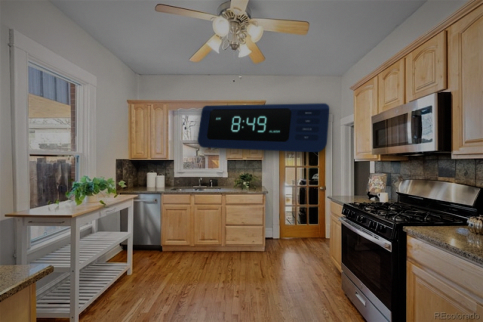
8:49
